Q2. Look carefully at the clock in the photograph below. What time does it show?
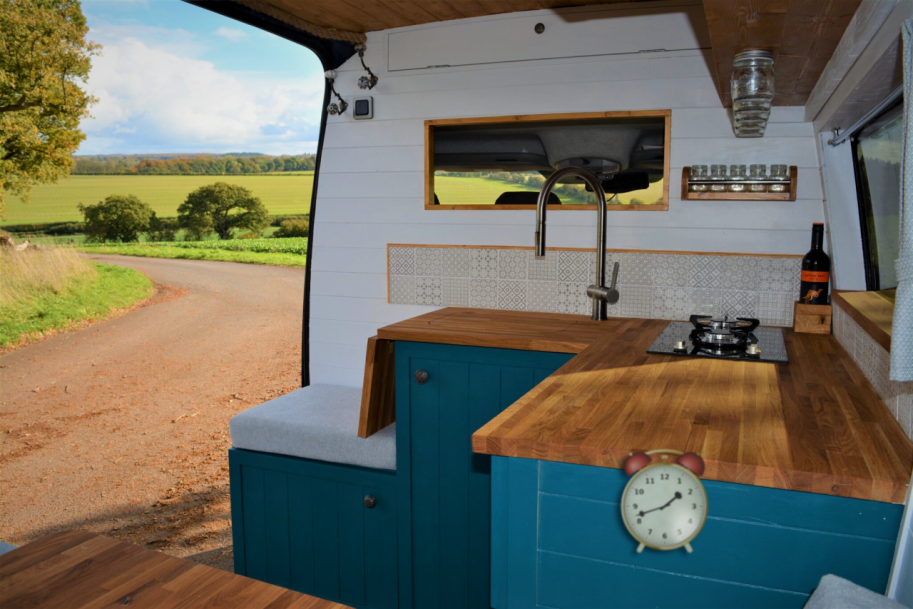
1:42
